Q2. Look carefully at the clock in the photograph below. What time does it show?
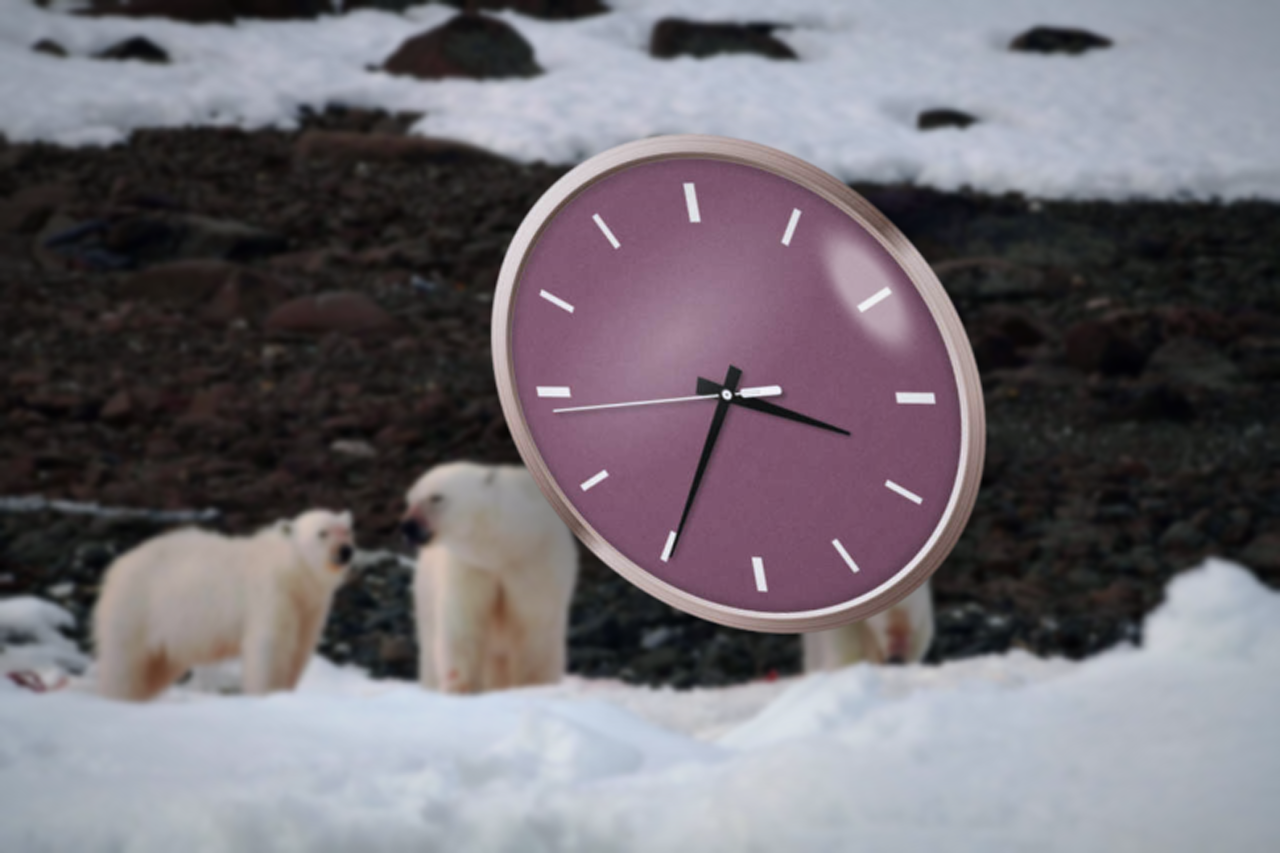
3:34:44
